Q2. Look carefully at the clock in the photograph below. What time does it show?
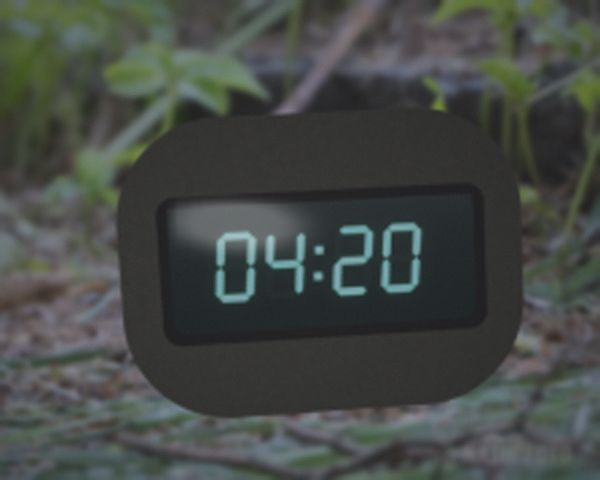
4:20
